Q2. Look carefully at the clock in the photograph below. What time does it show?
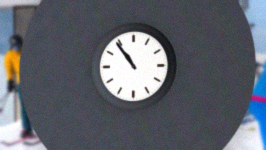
10:54
